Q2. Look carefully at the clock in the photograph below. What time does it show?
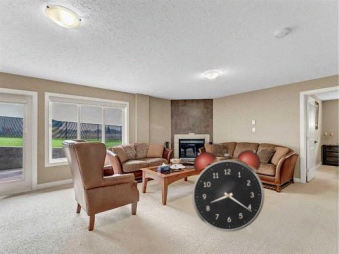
8:21
